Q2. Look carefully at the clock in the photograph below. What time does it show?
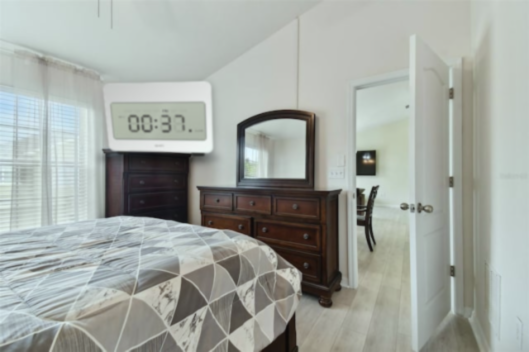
0:37
